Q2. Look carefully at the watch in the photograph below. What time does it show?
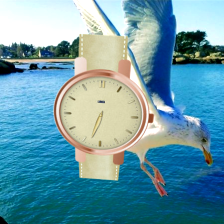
6:33
